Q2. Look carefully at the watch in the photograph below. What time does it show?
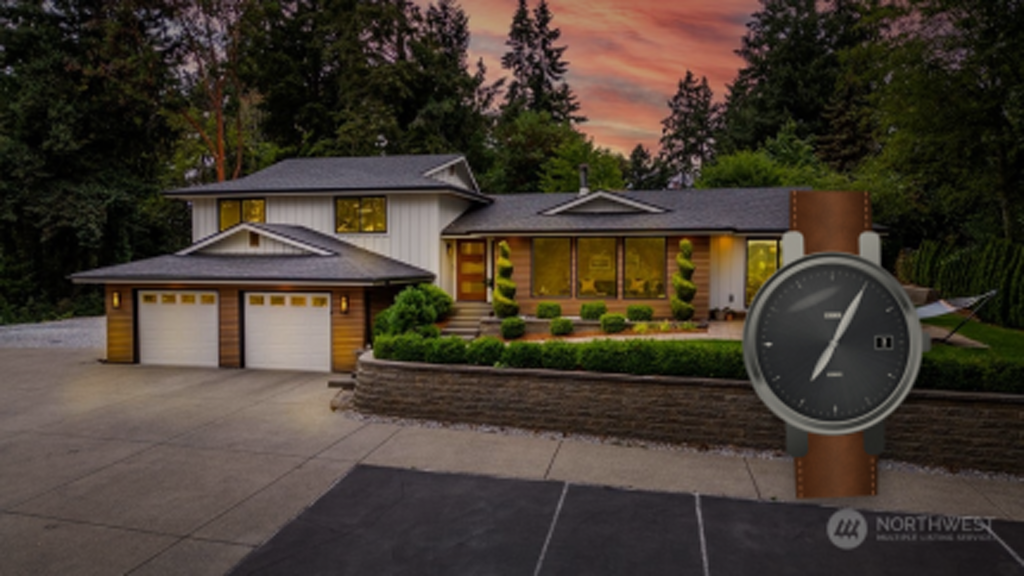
7:05
